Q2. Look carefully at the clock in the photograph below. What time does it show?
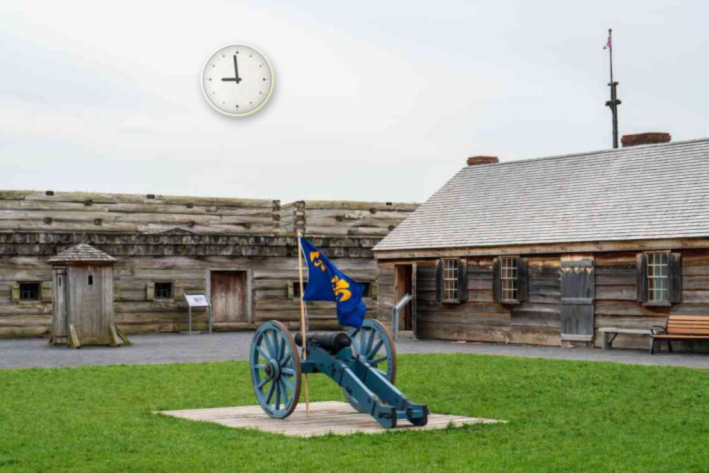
8:59
